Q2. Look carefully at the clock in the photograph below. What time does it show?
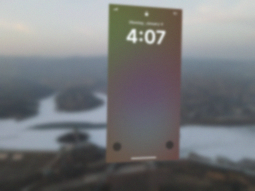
4:07
